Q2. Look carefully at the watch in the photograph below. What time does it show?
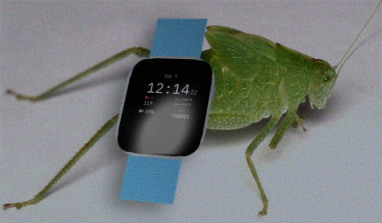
12:14
